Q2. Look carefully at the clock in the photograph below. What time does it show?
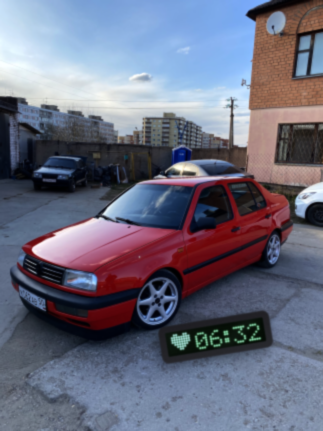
6:32
